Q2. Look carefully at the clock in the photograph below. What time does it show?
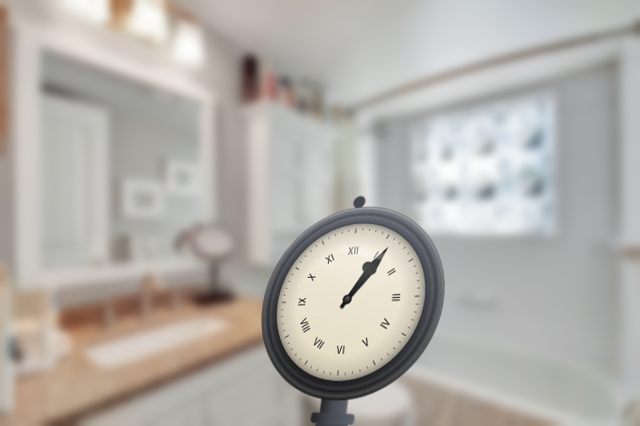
1:06
